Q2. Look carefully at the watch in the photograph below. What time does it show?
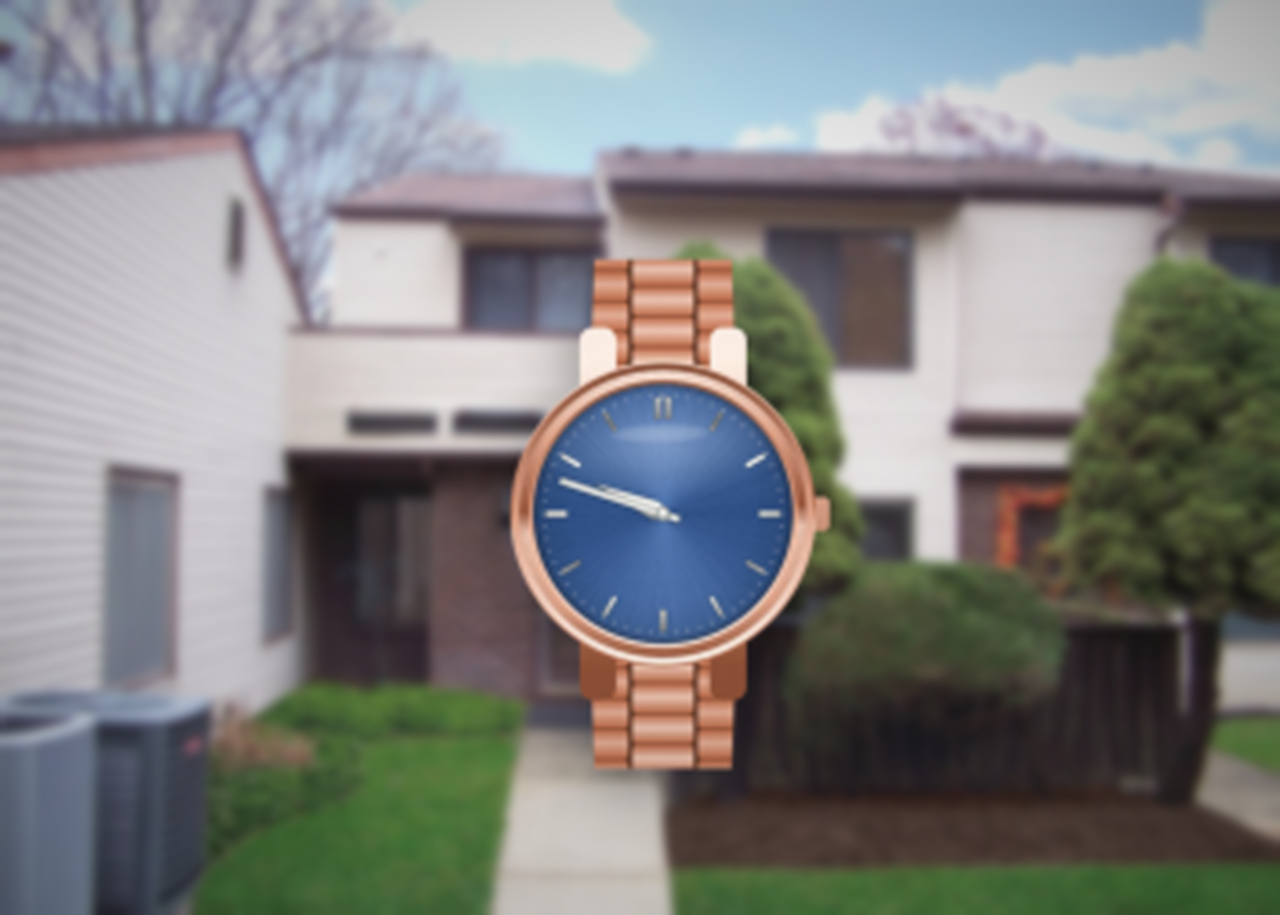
9:48
